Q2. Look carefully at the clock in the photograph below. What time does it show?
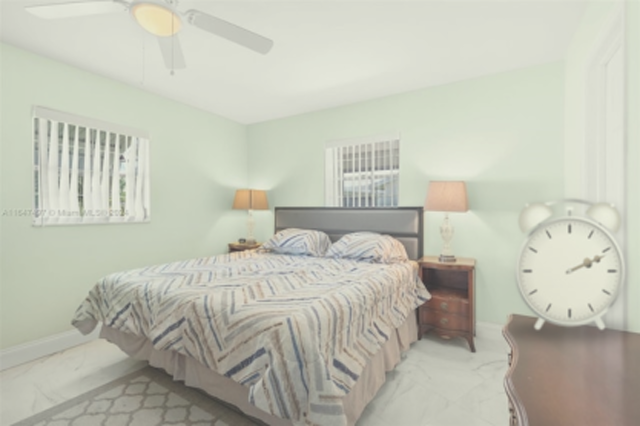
2:11
